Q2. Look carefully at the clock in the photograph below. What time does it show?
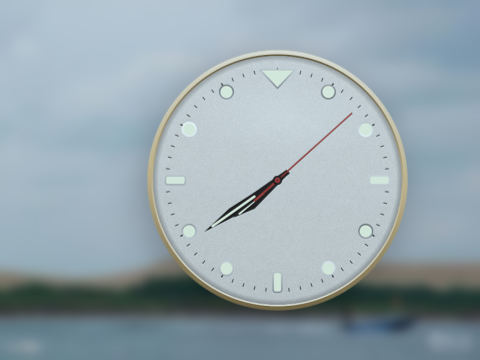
7:39:08
